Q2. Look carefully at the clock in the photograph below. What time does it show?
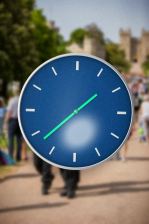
1:38
